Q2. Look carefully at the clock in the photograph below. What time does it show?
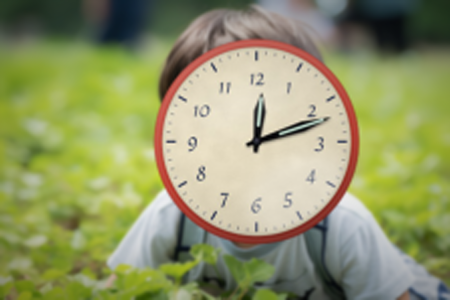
12:12
